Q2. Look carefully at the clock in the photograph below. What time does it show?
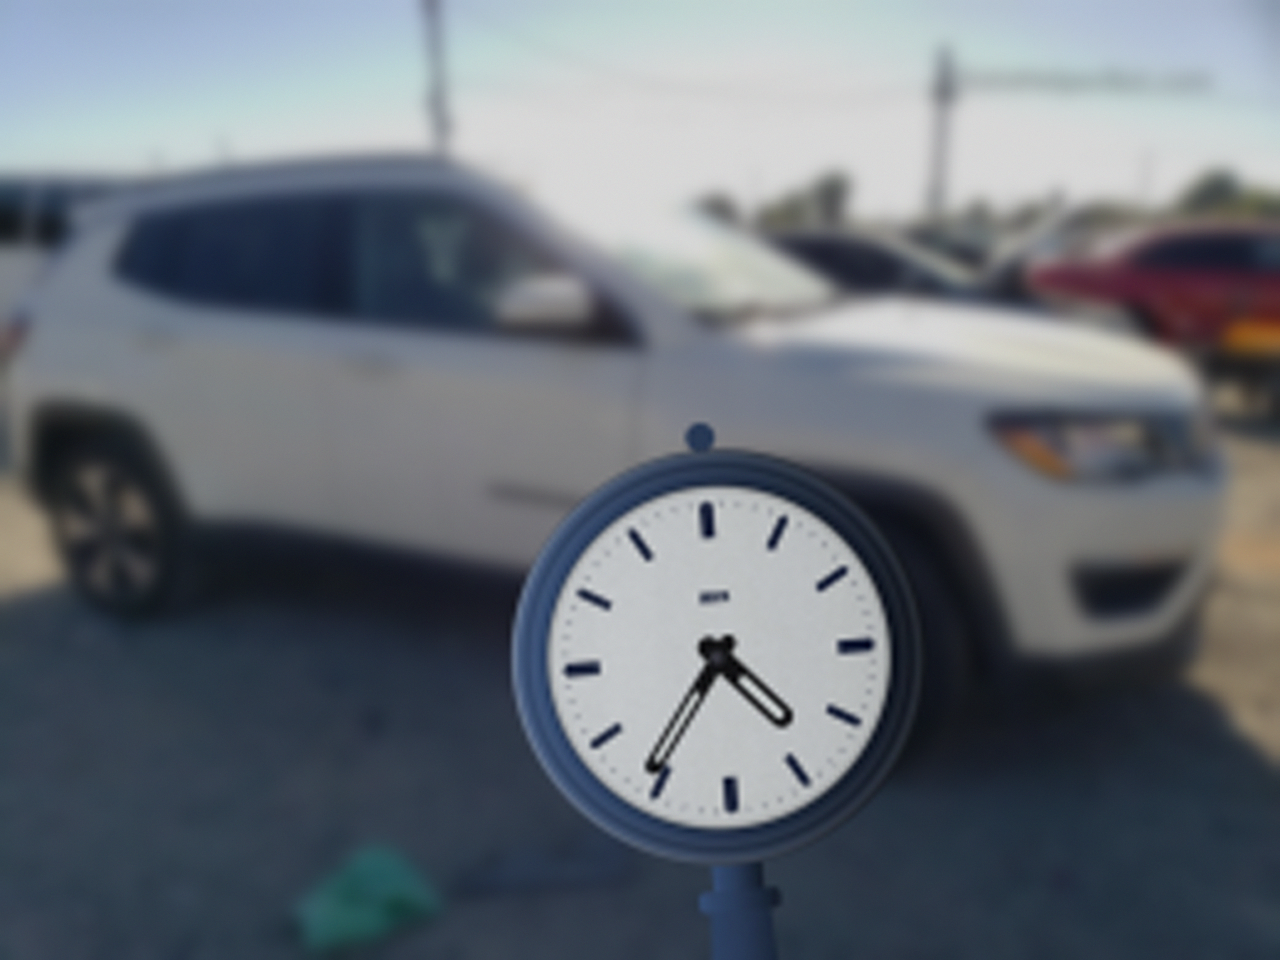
4:36
